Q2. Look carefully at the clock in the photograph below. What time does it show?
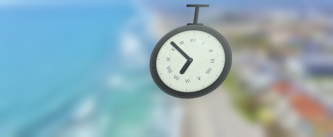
6:52
